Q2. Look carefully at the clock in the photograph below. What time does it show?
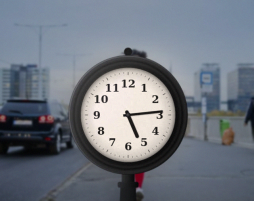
5:14
